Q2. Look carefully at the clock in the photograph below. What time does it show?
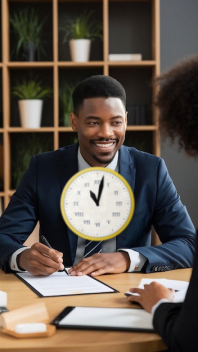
11:02
